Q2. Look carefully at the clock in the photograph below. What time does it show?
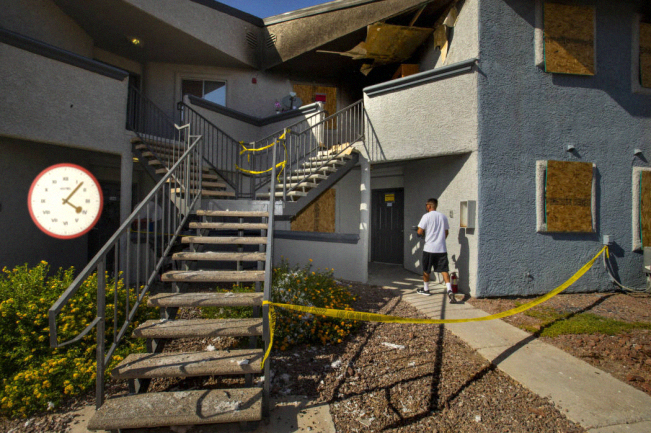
4:07
